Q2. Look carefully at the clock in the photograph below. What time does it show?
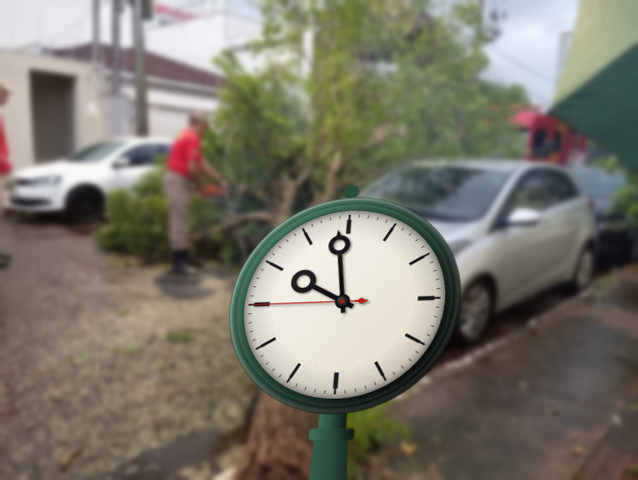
9:58:45
